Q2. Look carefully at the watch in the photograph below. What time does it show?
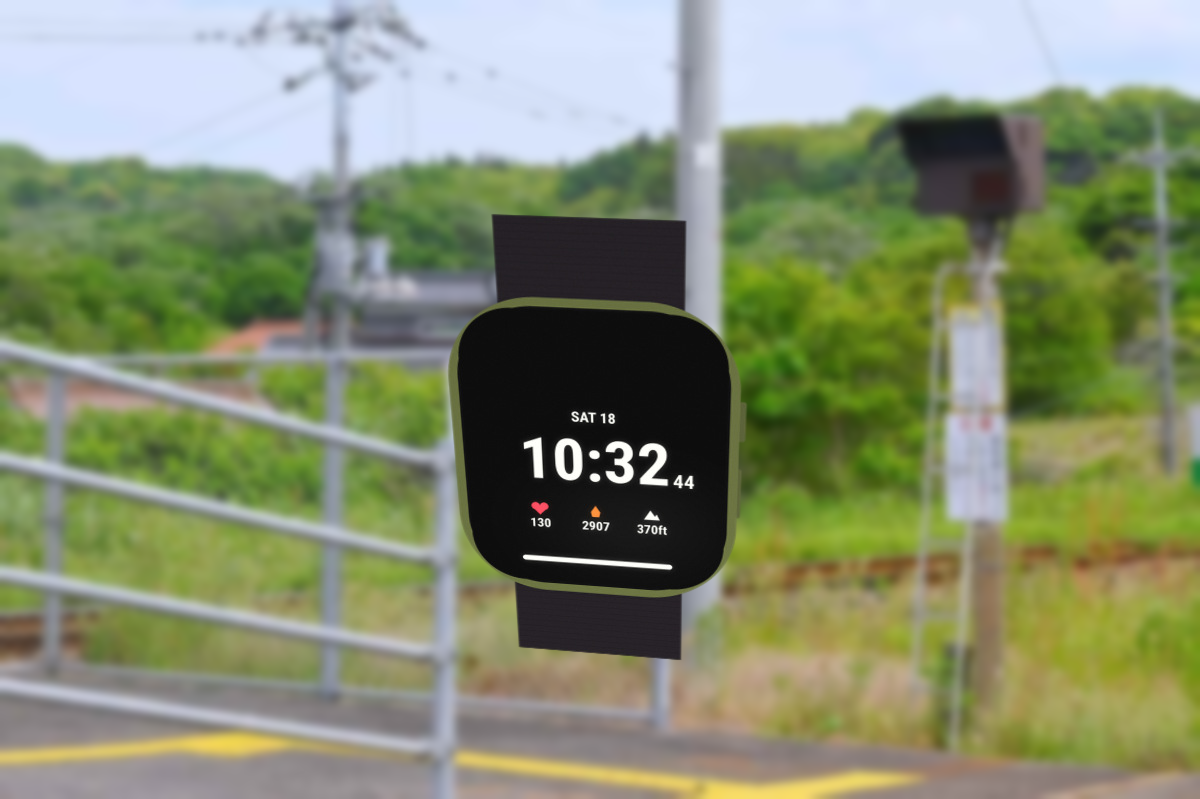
10:32:44
